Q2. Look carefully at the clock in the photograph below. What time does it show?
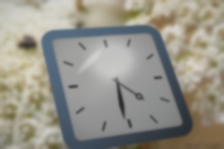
4:31
